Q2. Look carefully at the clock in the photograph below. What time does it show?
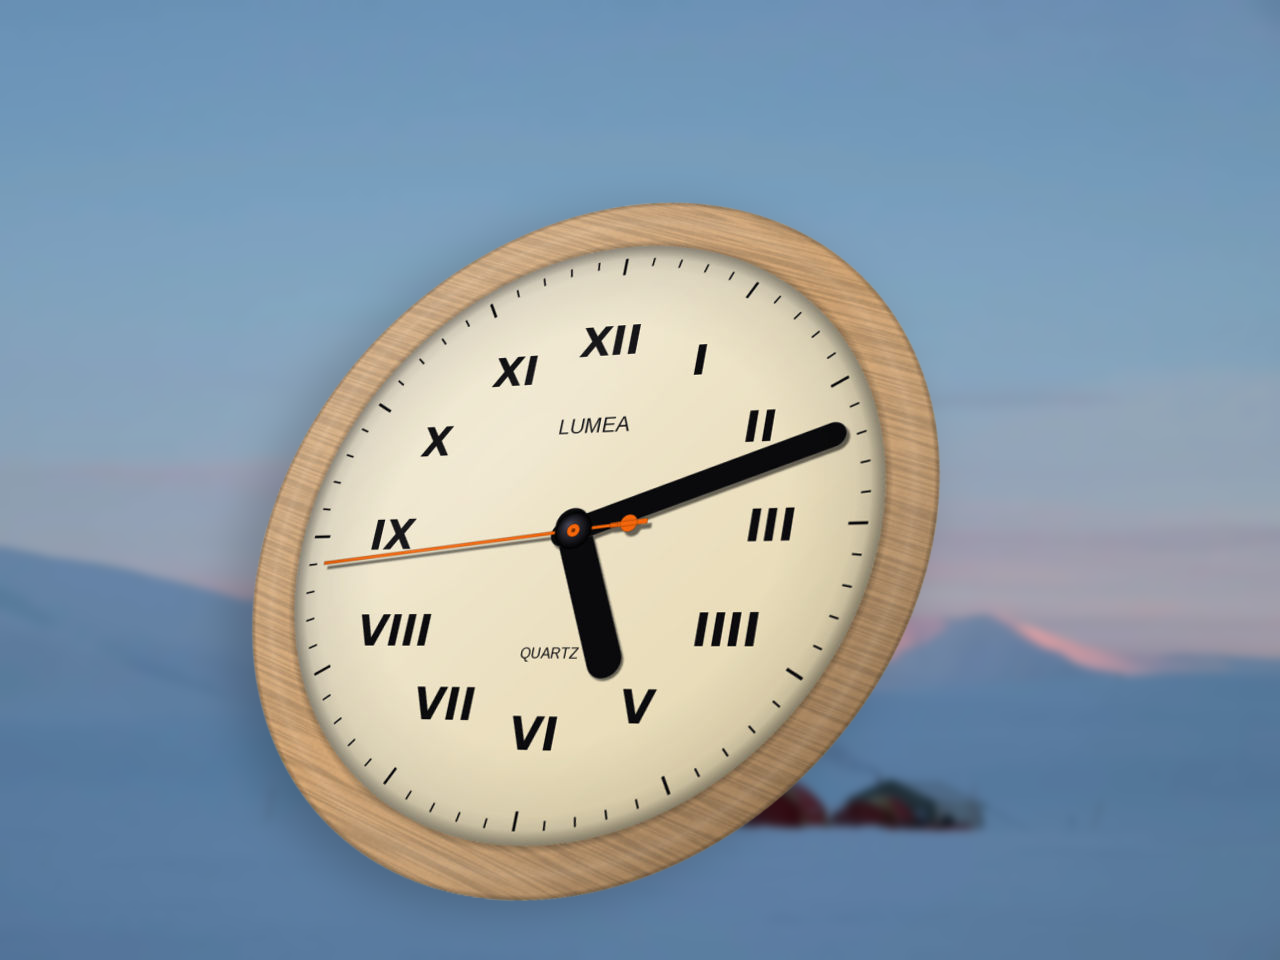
5:11:44
